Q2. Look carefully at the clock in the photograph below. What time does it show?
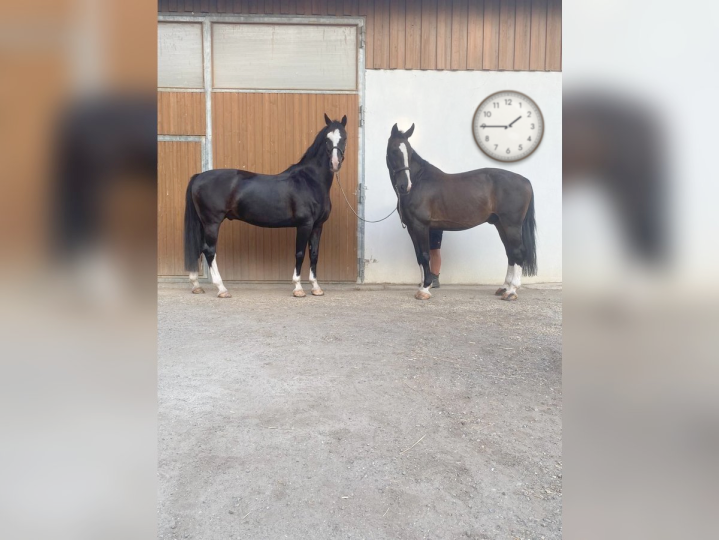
1:45
